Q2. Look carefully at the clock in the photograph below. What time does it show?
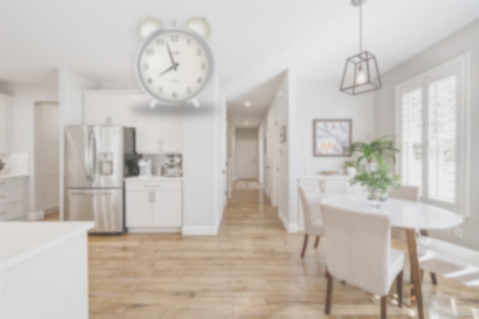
7:57
